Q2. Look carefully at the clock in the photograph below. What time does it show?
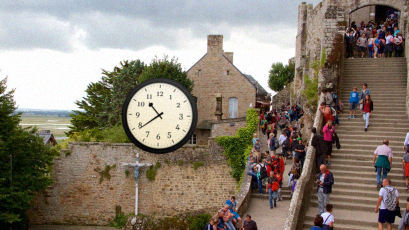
10:39
